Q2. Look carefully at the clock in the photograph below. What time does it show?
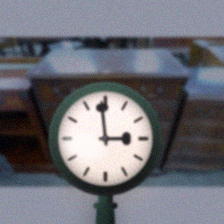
2:59
